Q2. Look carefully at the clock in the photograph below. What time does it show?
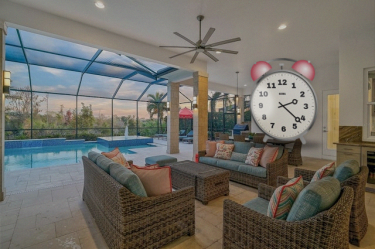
2:22
